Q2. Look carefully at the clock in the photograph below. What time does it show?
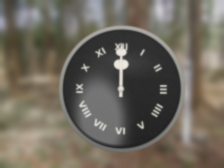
12:00
